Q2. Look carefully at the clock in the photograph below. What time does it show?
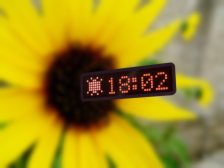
18:02
